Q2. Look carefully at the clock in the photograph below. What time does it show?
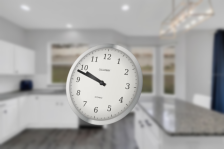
9:48
